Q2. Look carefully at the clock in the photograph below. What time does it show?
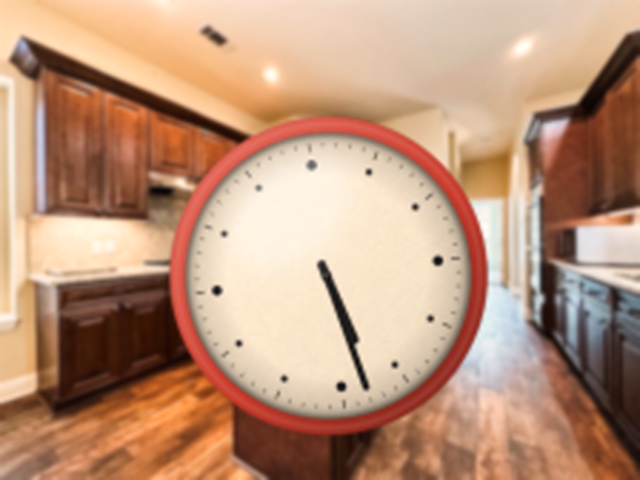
5:28
